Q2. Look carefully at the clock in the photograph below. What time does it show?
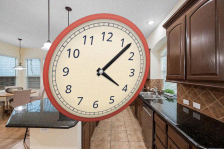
4:07
